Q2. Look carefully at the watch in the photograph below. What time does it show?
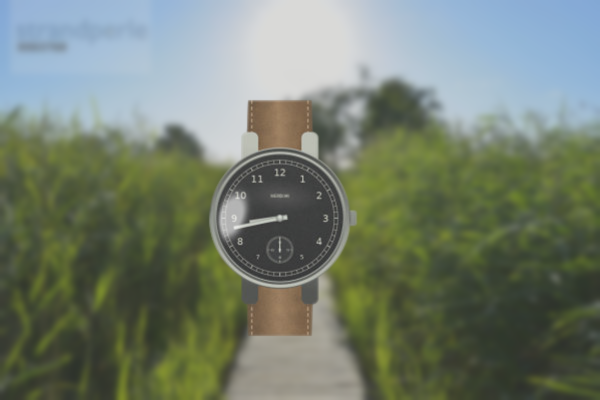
8:43
